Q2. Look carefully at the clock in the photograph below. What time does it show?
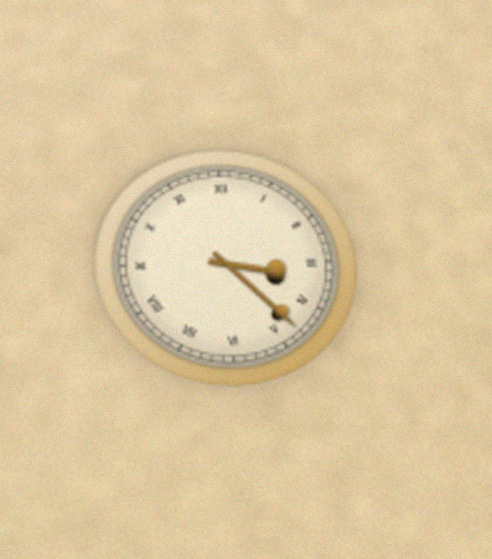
3:23
